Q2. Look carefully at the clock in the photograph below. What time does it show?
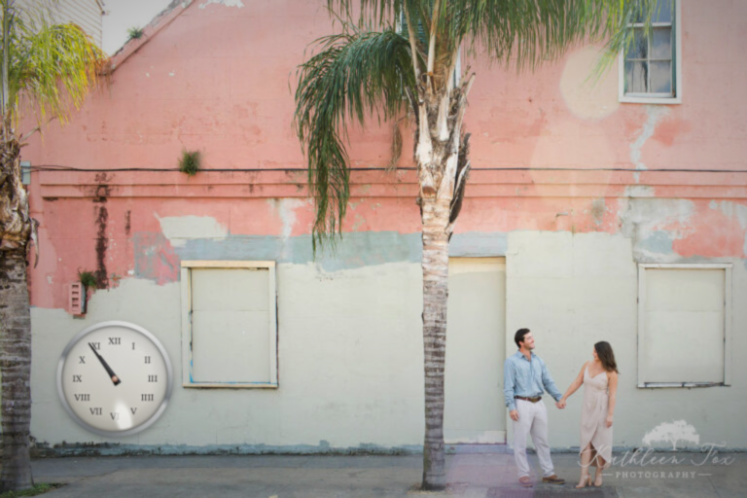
10:54
